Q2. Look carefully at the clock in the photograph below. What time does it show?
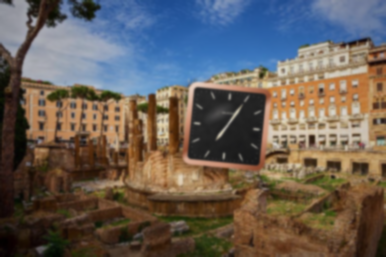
7:05
